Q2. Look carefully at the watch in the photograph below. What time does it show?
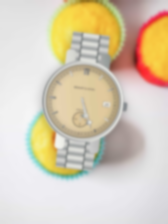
5:26
